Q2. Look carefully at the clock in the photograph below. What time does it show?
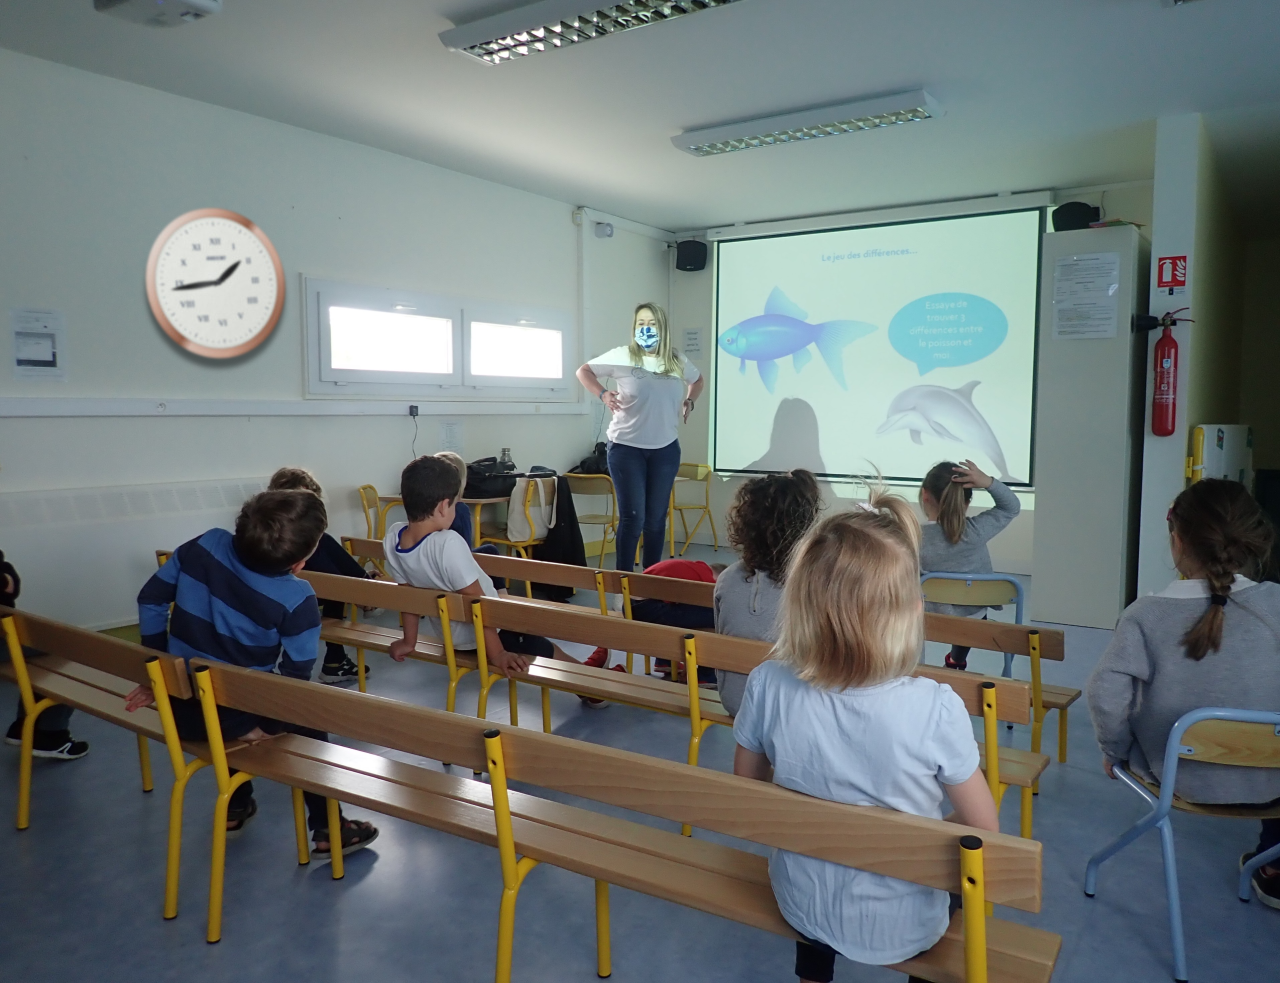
1:44
